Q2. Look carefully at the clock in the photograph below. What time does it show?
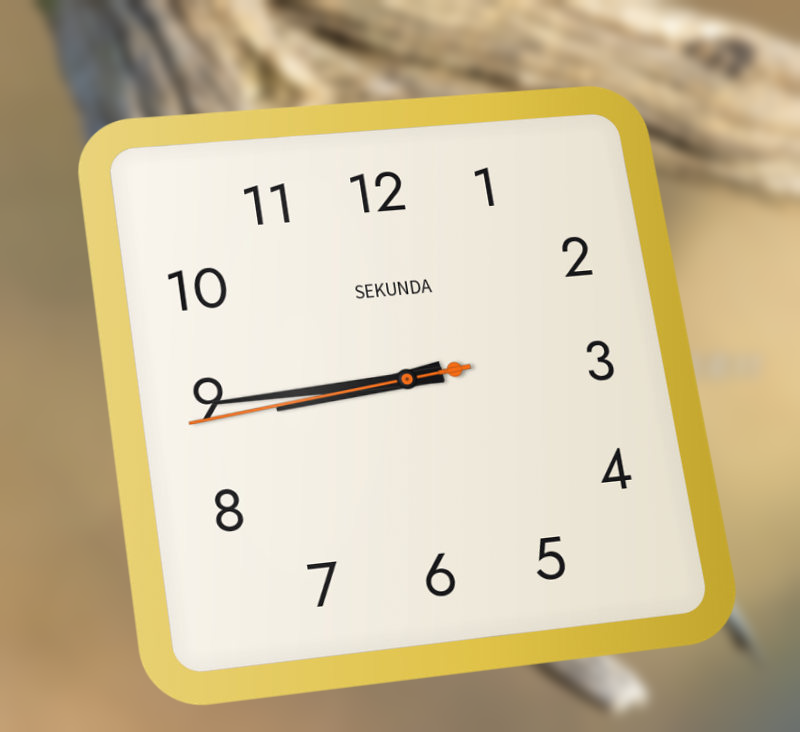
8:44:44
